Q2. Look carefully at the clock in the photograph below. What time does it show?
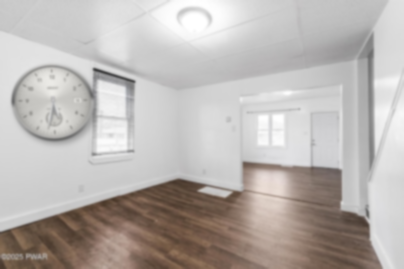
5:32
